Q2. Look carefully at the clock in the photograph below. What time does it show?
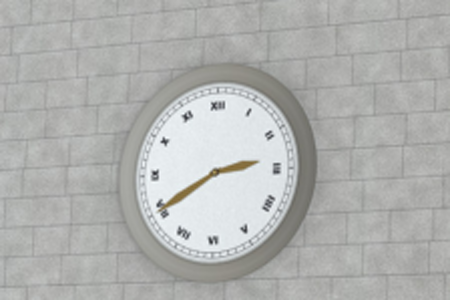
2:40
